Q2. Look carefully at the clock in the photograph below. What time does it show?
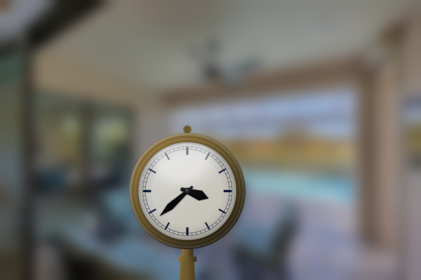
3:38
